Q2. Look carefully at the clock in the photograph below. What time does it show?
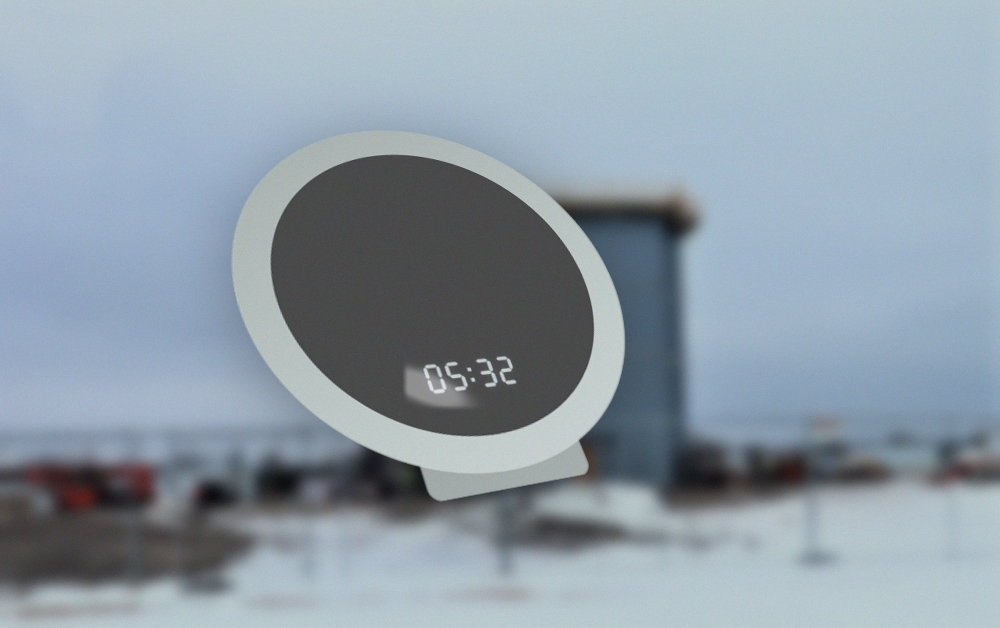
5:32
